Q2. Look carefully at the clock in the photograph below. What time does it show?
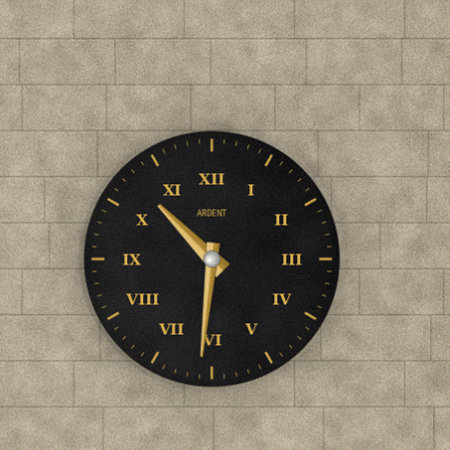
10:31
